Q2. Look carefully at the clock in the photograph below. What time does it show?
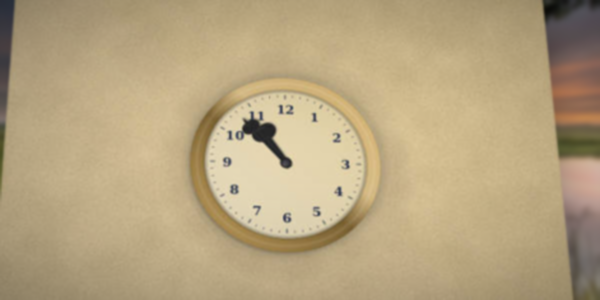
10:53
